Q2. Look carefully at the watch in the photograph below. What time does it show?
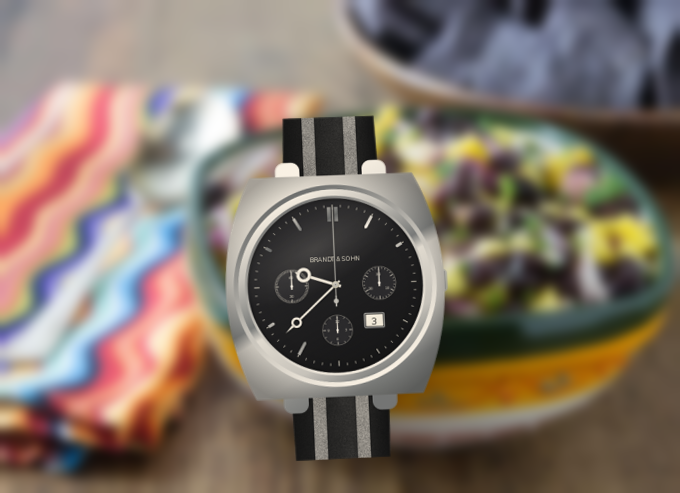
9:38
